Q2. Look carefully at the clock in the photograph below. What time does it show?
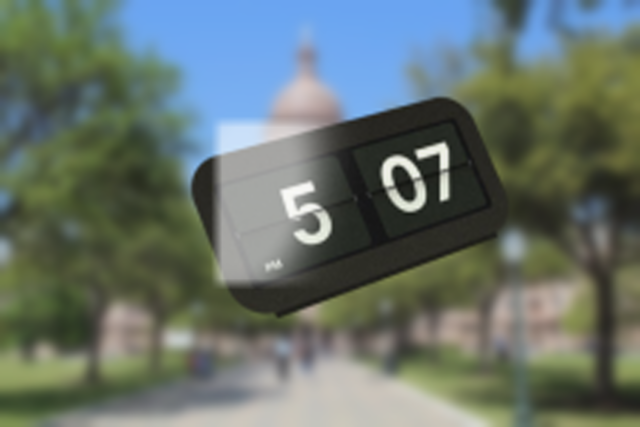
5:07
